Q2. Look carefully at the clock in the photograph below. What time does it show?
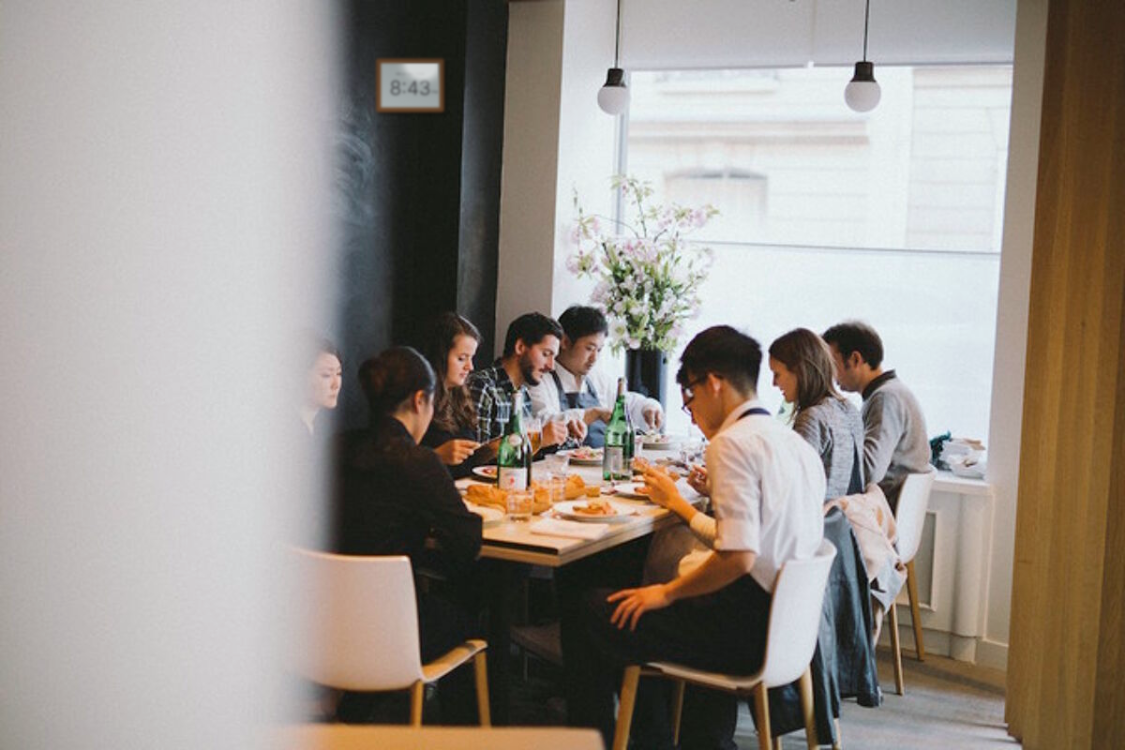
8:43
